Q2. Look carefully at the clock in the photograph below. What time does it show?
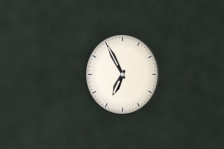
6:55
